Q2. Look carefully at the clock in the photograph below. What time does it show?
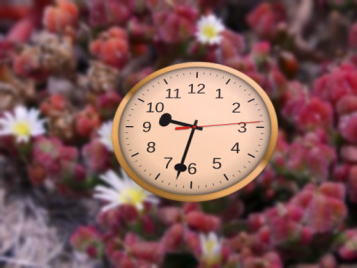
9:32:14
